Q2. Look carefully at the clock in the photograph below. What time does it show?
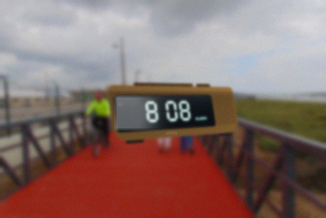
8:08
